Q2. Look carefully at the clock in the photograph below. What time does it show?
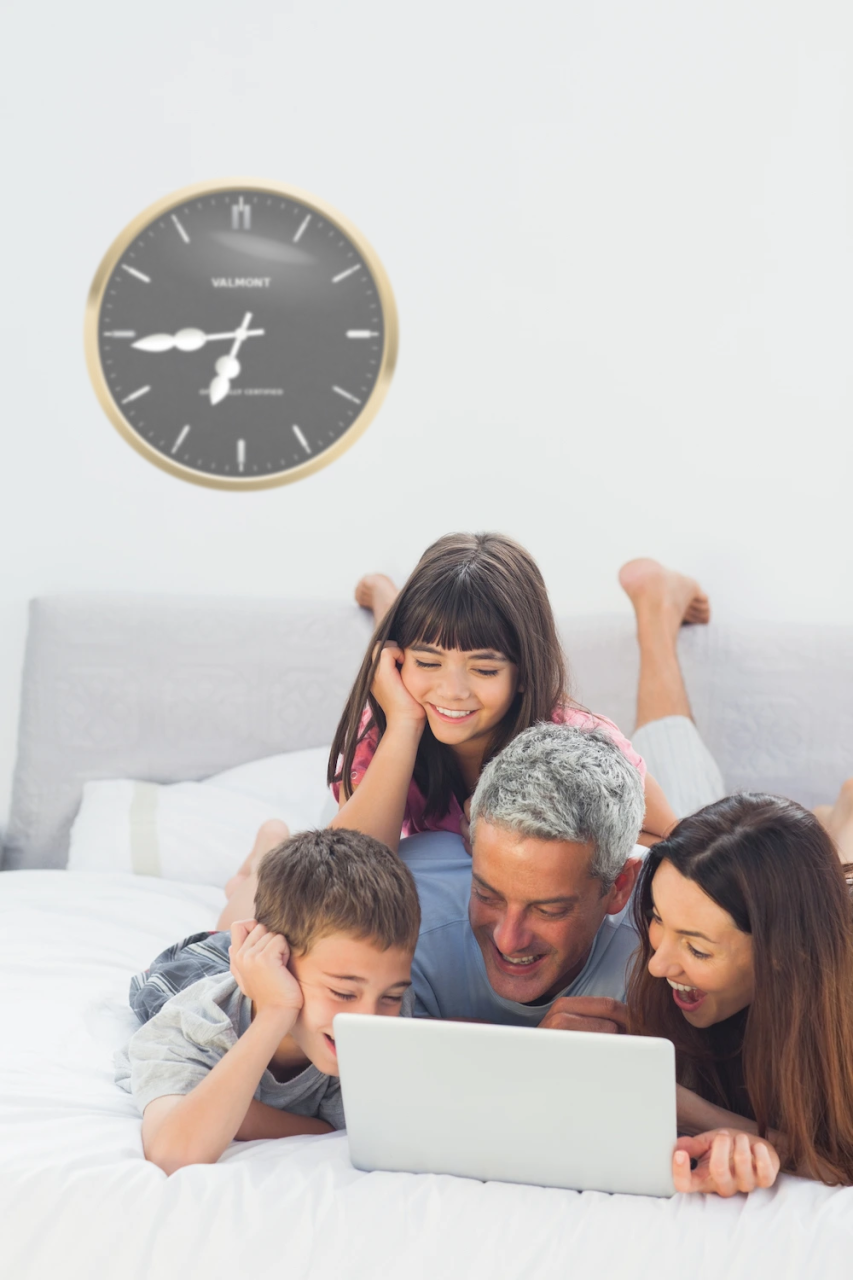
6:44
